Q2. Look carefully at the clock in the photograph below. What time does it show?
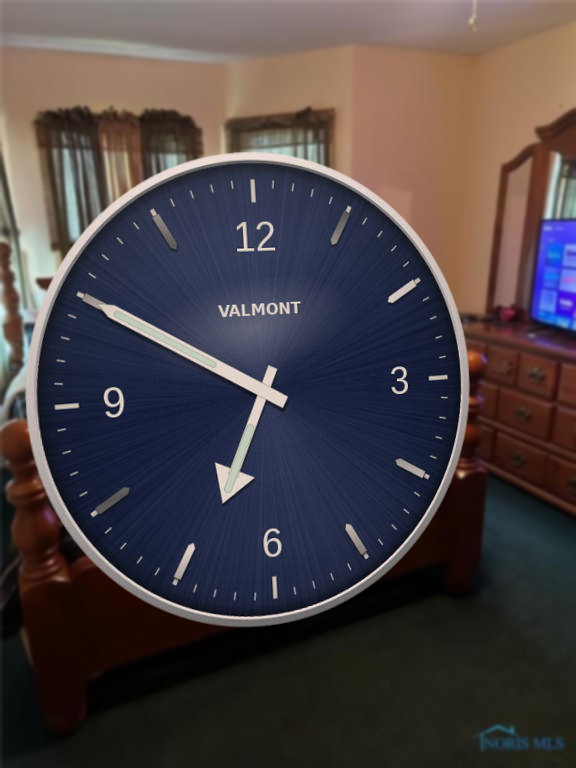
6:50
